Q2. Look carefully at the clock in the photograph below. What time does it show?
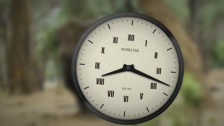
8:18
